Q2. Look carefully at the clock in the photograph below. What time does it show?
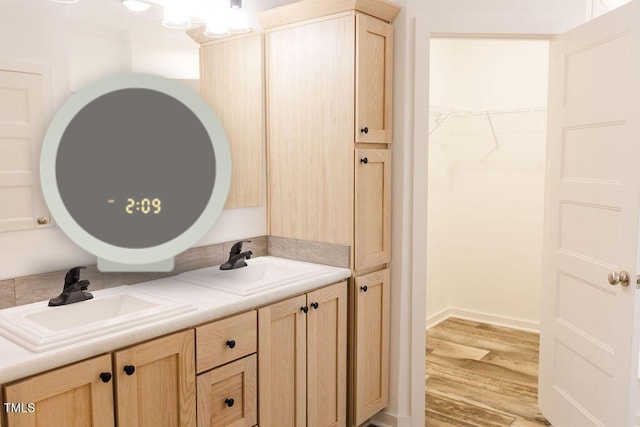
2:09
